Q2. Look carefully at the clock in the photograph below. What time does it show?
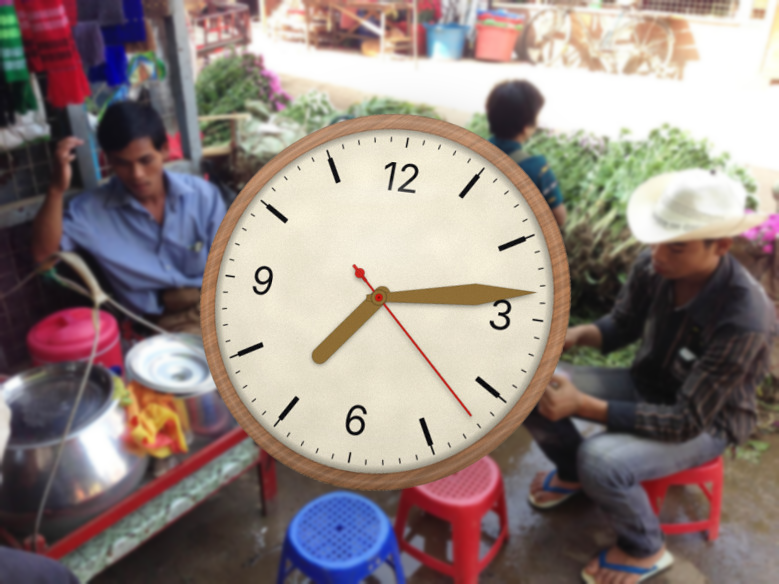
7:13:22
